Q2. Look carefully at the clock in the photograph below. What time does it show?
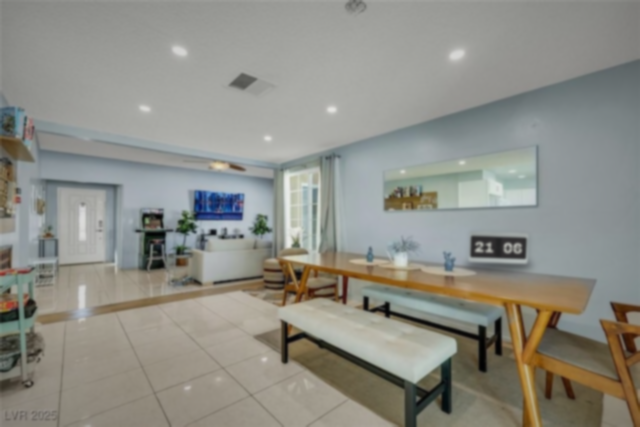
21:06
